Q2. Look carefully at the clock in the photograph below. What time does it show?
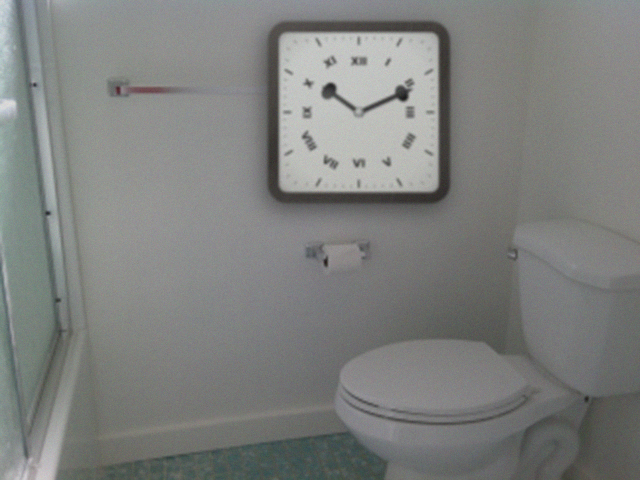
10:11
